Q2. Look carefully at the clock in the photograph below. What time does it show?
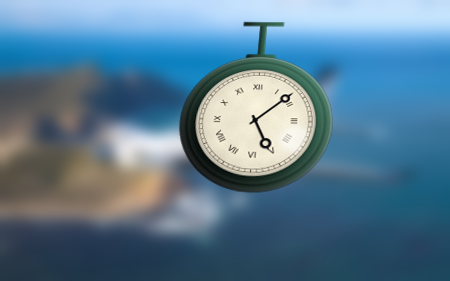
5:08
